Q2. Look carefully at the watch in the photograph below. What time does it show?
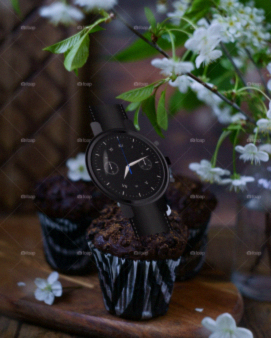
7:12
